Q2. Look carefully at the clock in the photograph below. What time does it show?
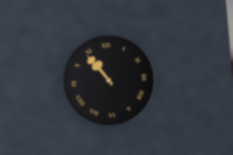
10:54
